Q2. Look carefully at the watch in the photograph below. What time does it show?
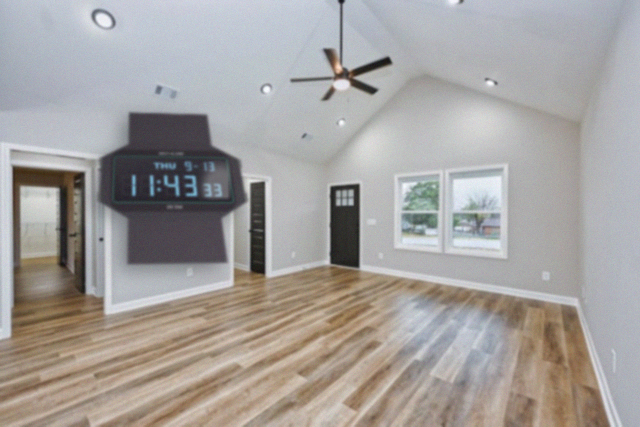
11:43:33
